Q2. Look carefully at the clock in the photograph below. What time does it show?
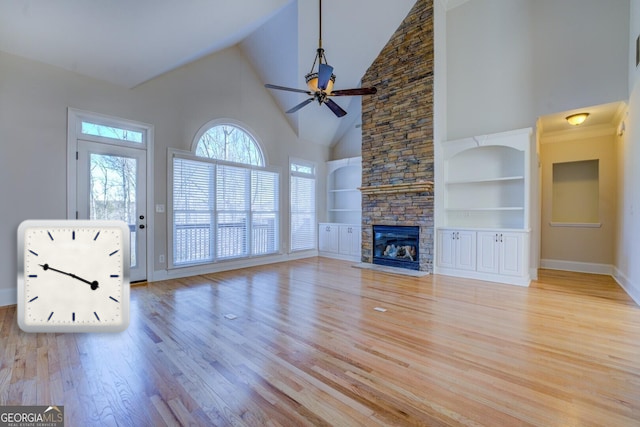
3:48
